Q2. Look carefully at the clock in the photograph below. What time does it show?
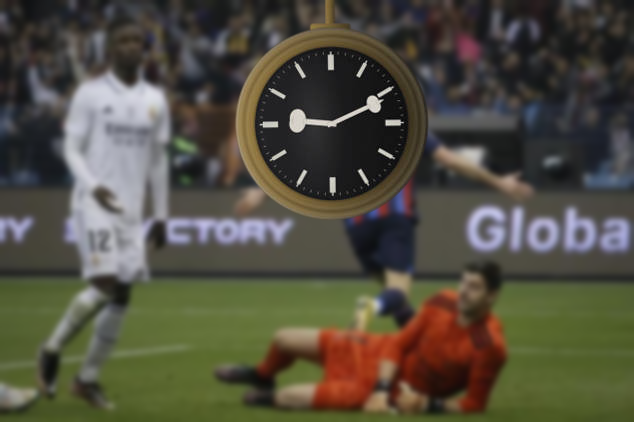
9:11
